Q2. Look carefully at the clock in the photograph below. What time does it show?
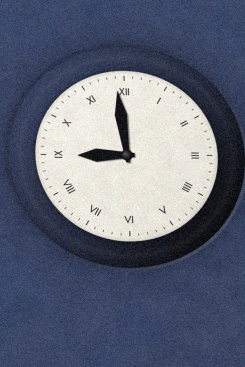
8:59
